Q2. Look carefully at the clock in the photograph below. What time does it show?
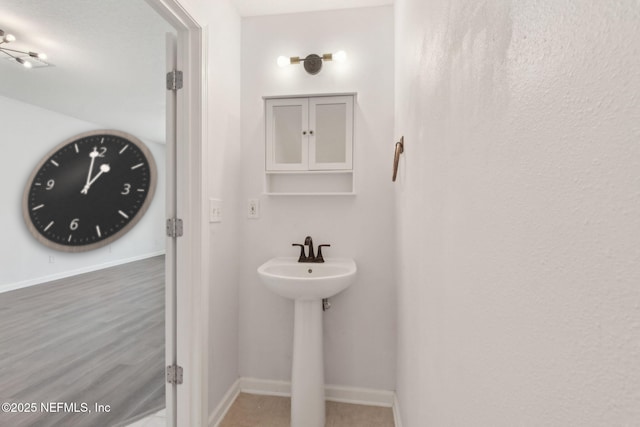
12:59
